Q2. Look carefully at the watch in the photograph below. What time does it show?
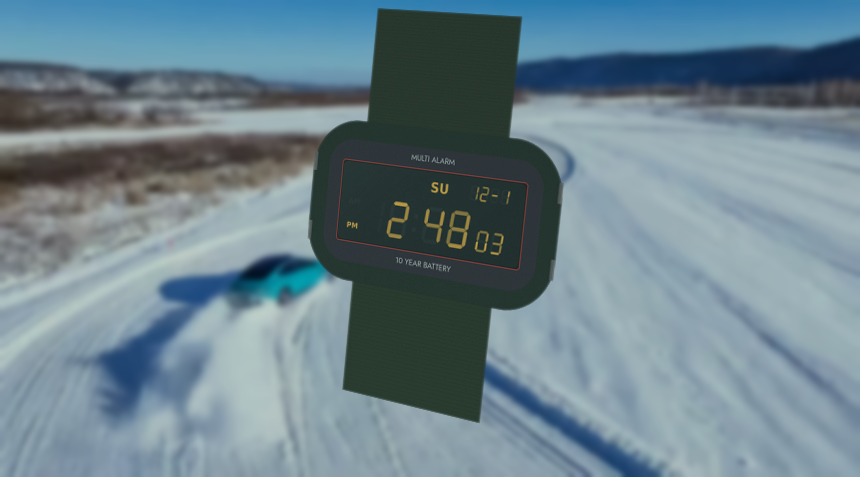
2:48:03
